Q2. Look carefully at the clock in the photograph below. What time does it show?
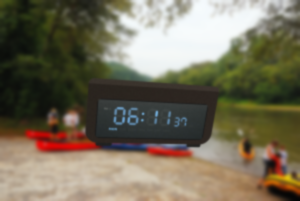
6:11
